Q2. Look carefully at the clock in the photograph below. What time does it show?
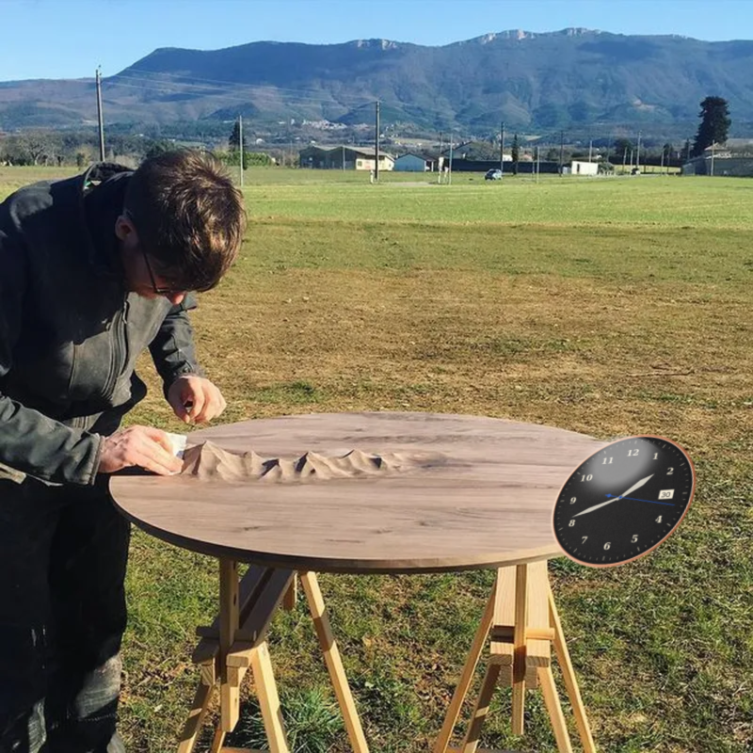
1:41:17
